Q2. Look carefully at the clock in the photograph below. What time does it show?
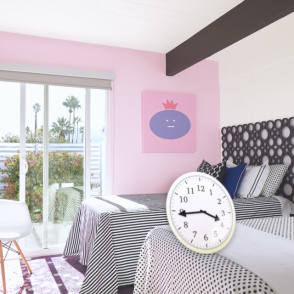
3:44
